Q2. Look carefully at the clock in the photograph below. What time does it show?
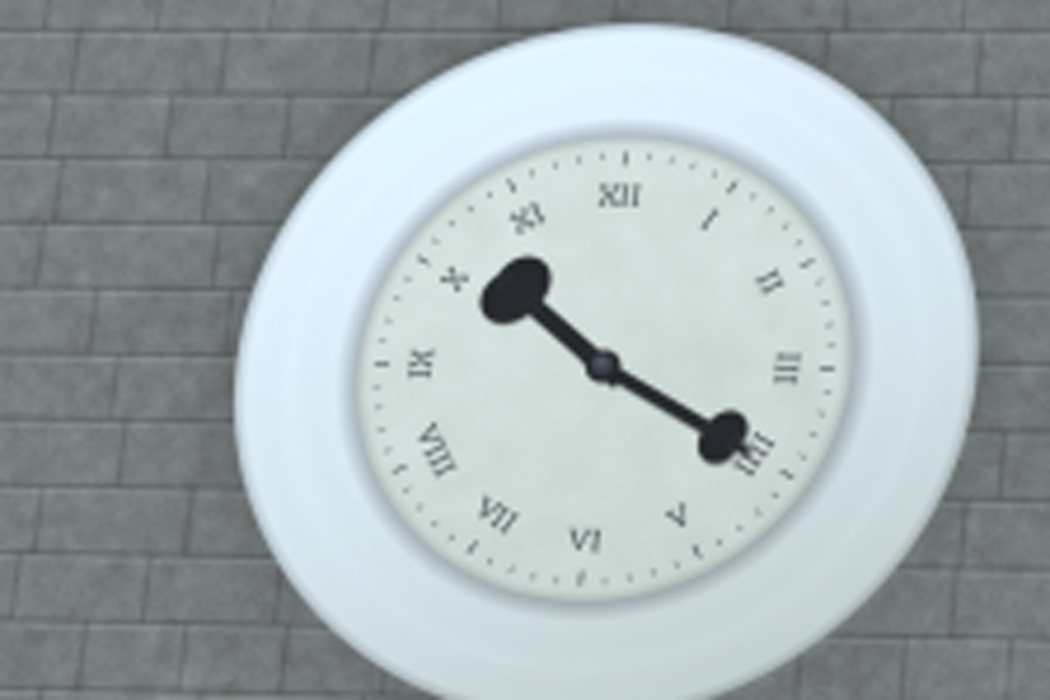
10:20
